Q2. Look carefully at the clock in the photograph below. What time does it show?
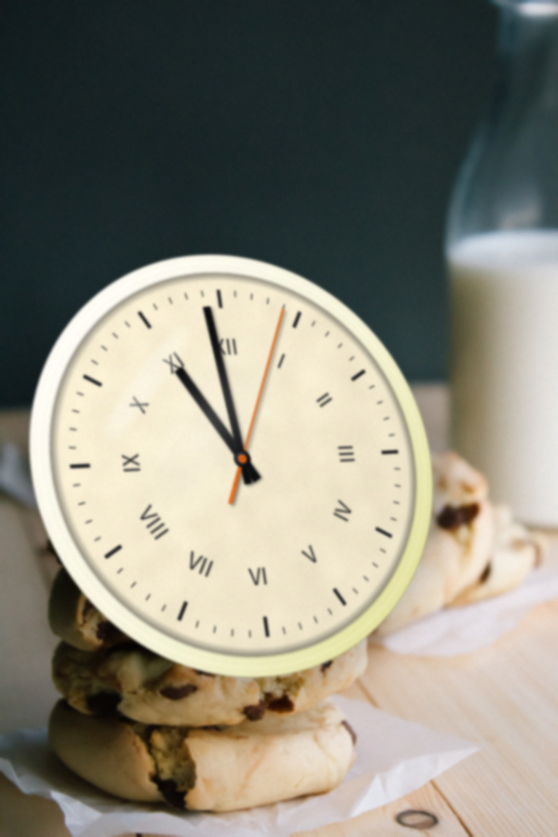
10:59:04
